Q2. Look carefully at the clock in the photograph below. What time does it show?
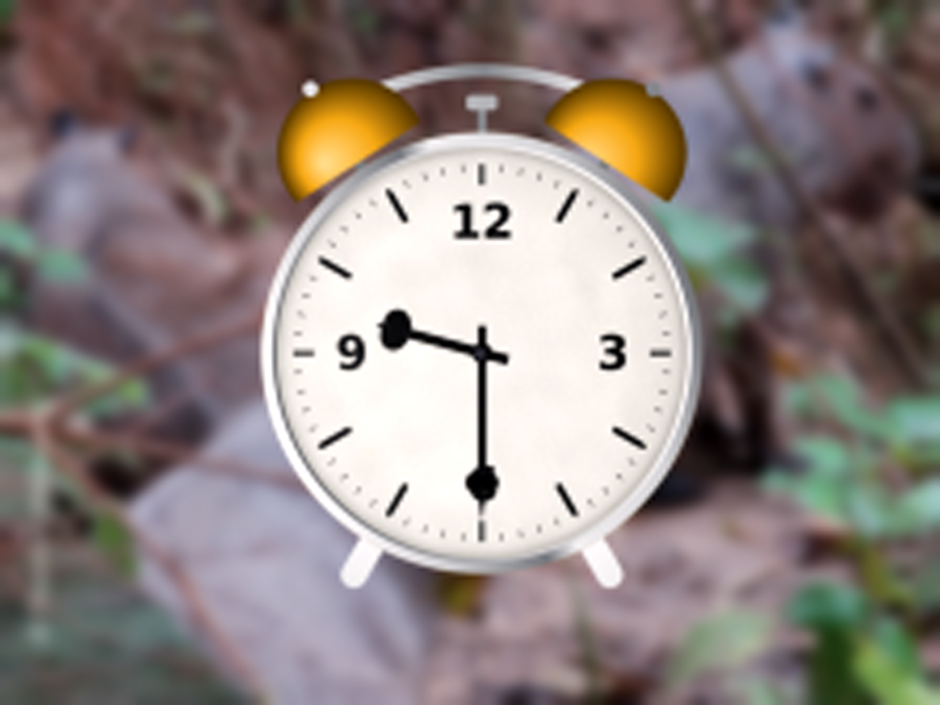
9:30
